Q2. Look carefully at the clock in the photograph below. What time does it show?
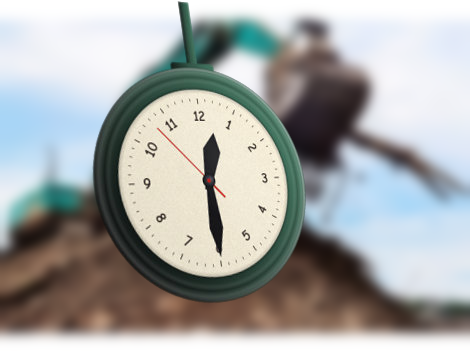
12:29:53
